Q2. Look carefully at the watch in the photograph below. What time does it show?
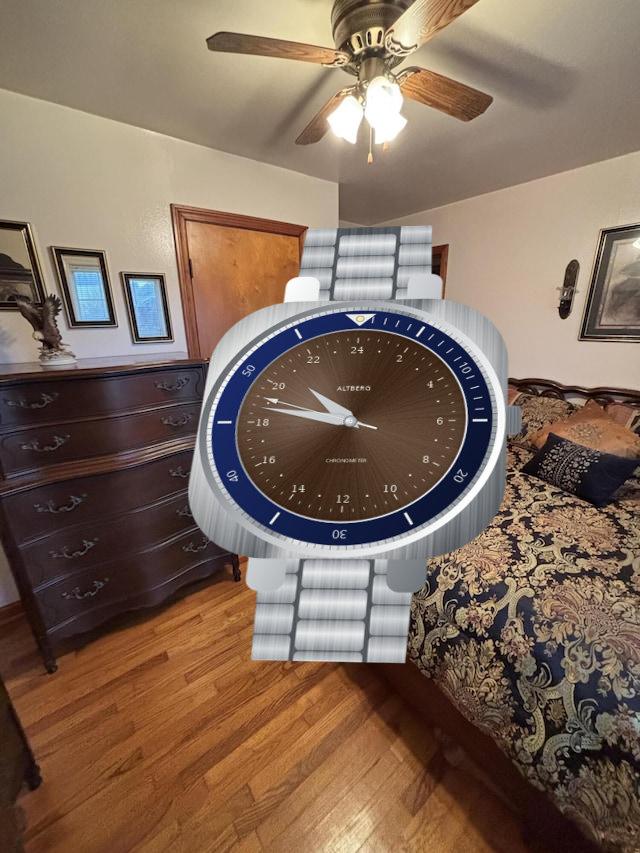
20:46:48
